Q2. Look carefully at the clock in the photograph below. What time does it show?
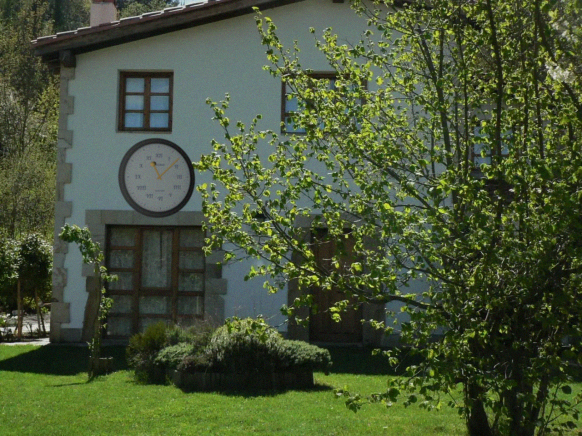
11:08
